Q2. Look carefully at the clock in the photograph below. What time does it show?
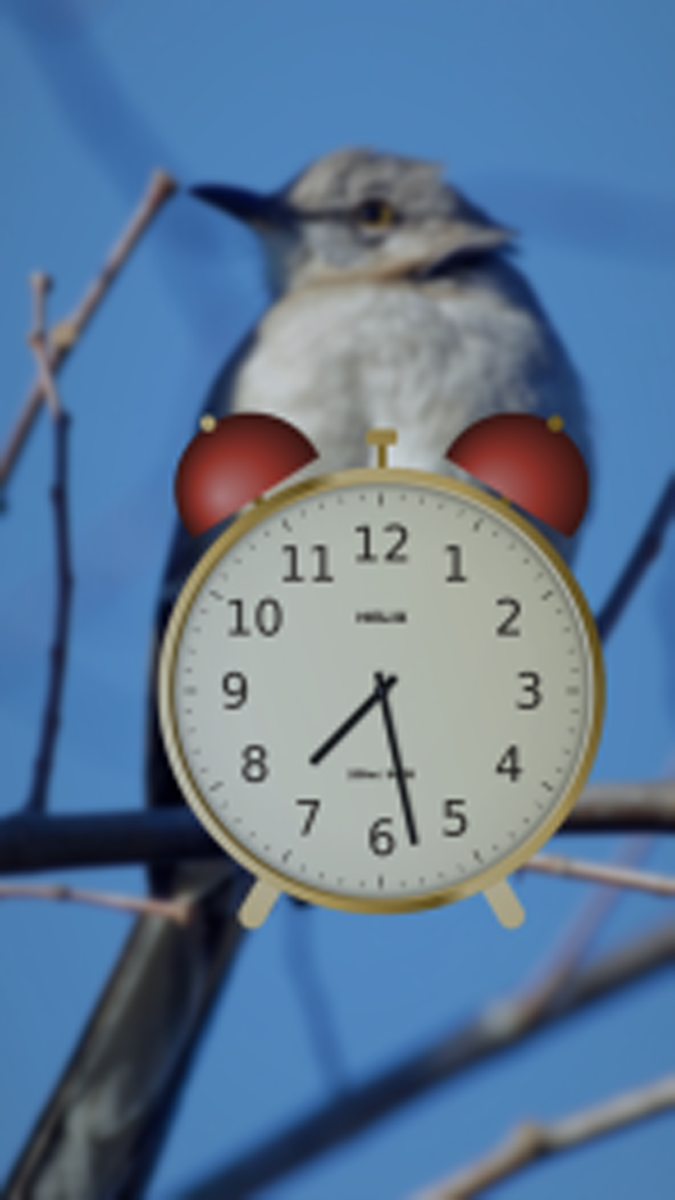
7:28
